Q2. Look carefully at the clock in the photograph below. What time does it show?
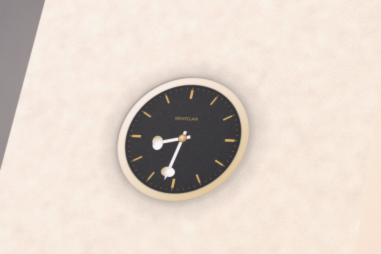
8:32
